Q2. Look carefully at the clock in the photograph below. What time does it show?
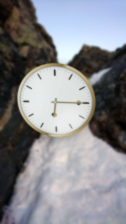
6:15
